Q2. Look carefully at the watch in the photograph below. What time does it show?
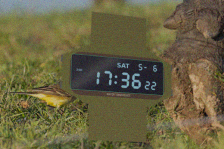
17:36:22
